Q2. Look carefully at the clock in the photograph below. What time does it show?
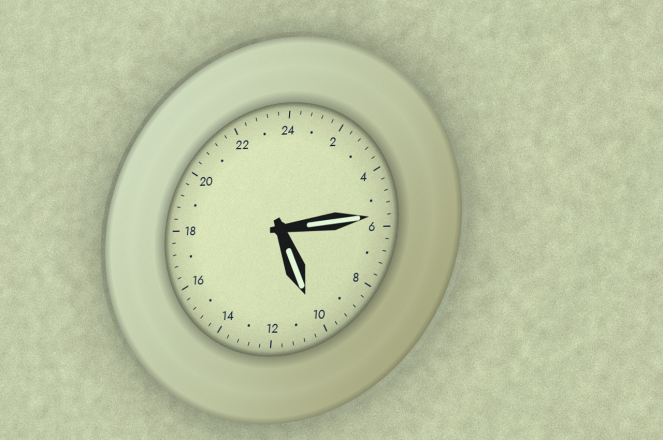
10:14
